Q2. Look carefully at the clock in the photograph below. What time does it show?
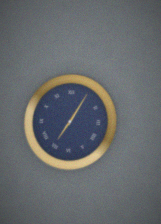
7:05
